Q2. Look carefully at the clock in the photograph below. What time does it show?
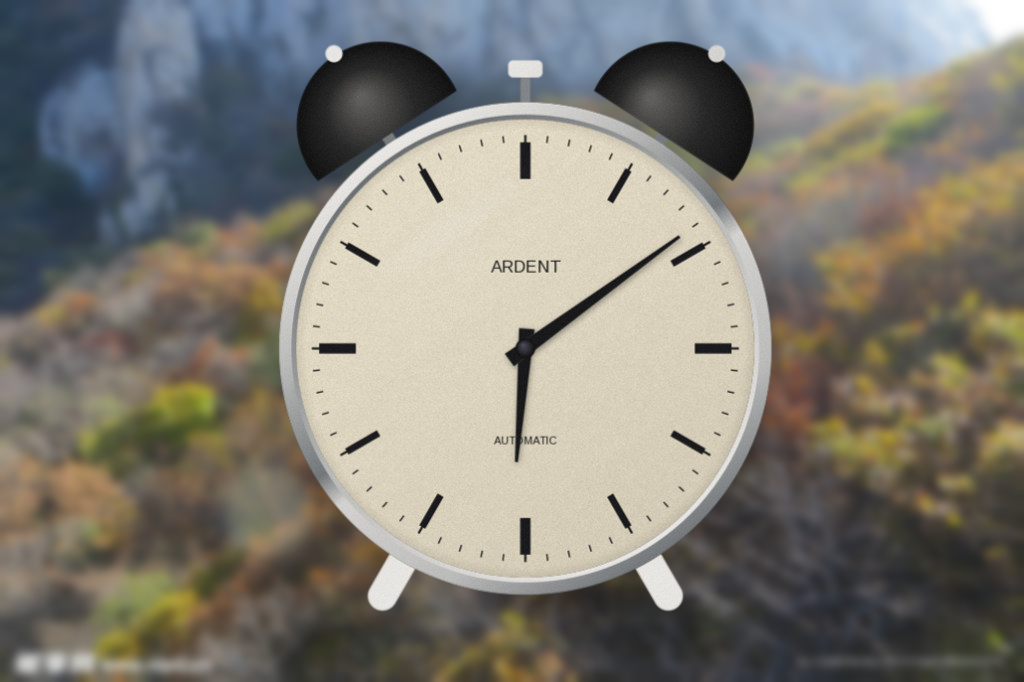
6:09
